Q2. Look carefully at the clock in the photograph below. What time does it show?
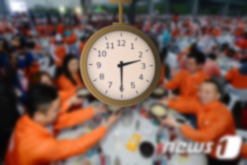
2:30
